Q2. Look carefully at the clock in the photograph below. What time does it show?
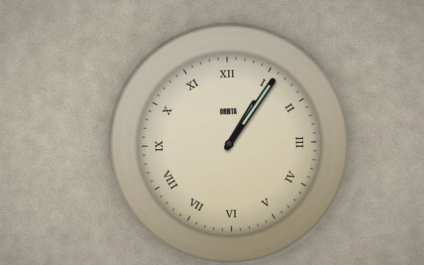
1:06
